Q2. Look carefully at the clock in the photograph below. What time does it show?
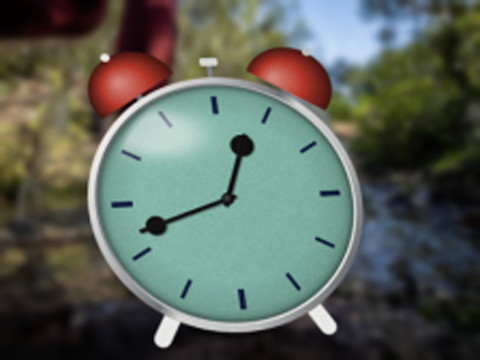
12:42
